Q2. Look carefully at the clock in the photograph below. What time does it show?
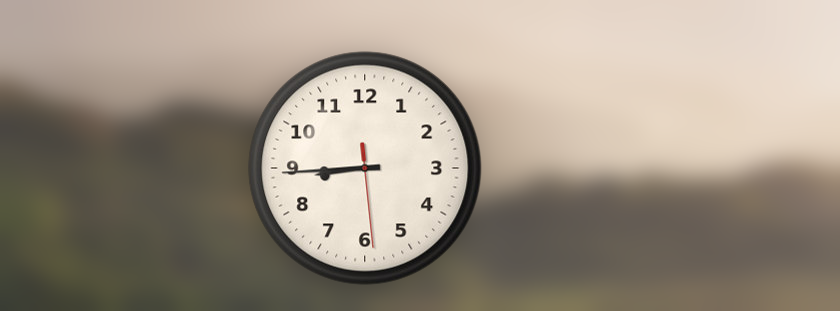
8:44:29
